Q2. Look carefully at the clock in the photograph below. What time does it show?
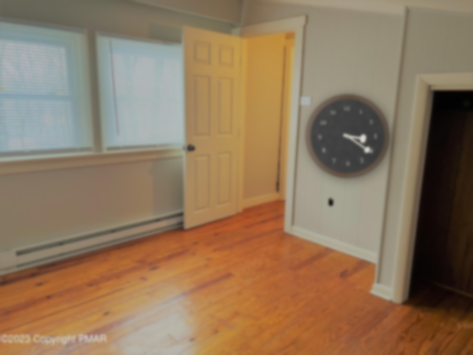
3:21
